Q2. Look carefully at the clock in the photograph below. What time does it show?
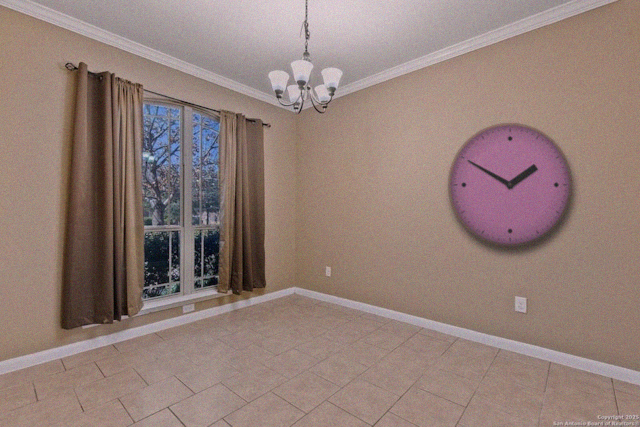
1:50
